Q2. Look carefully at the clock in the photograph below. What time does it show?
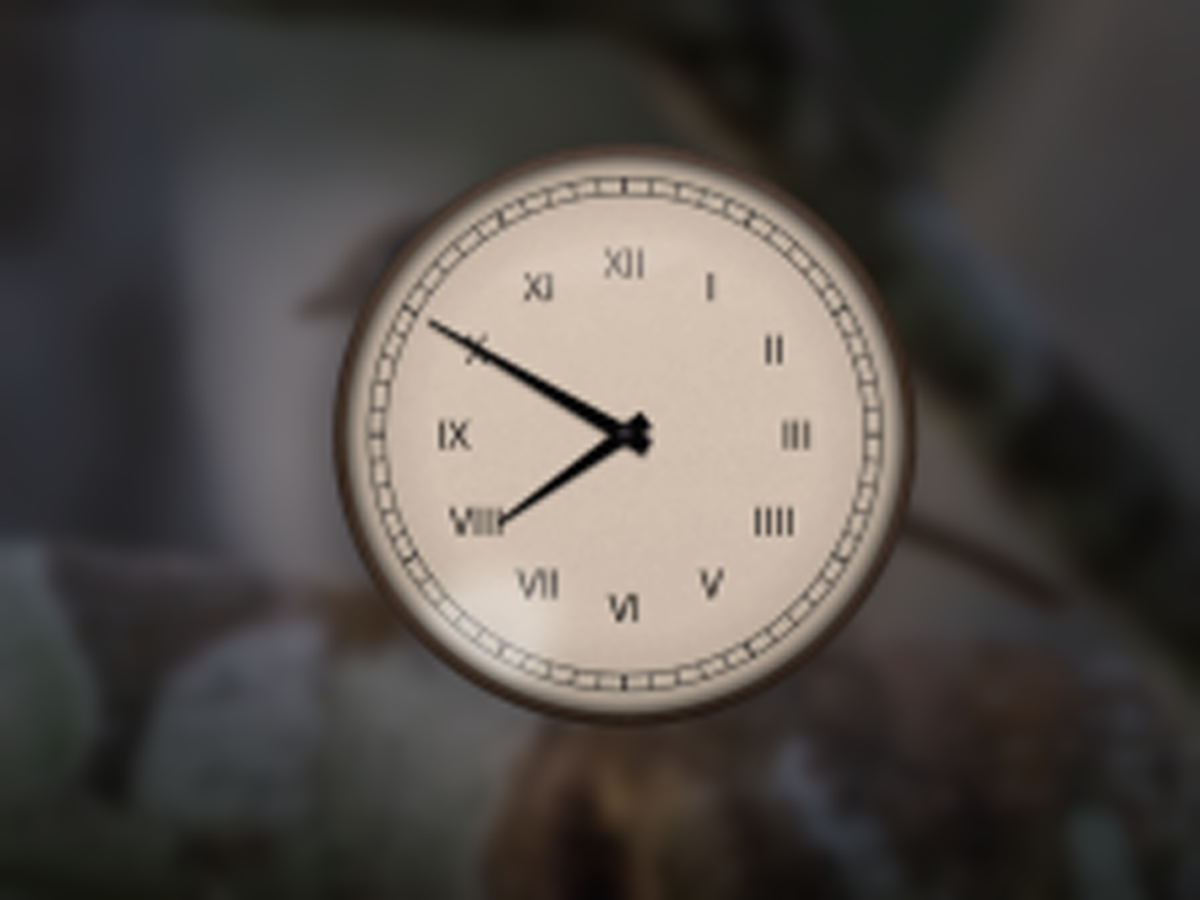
7:50
